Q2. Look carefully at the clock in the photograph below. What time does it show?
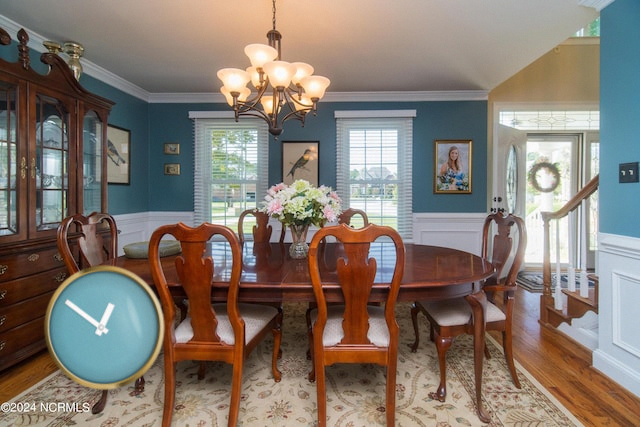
12:51
